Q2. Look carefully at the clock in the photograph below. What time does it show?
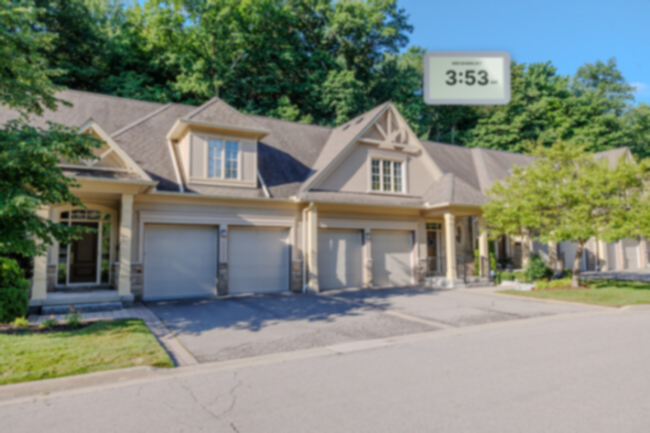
3:53
